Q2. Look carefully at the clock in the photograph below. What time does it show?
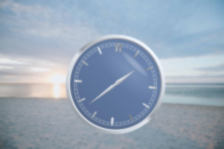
1:38
